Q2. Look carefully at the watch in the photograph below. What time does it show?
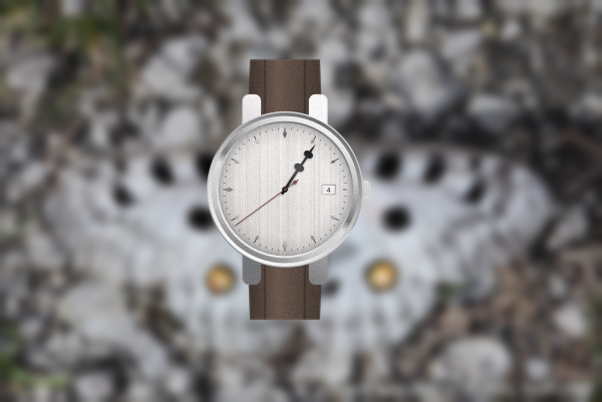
1:05:39
